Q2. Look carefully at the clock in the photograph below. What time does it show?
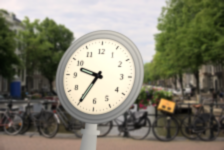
9:35
